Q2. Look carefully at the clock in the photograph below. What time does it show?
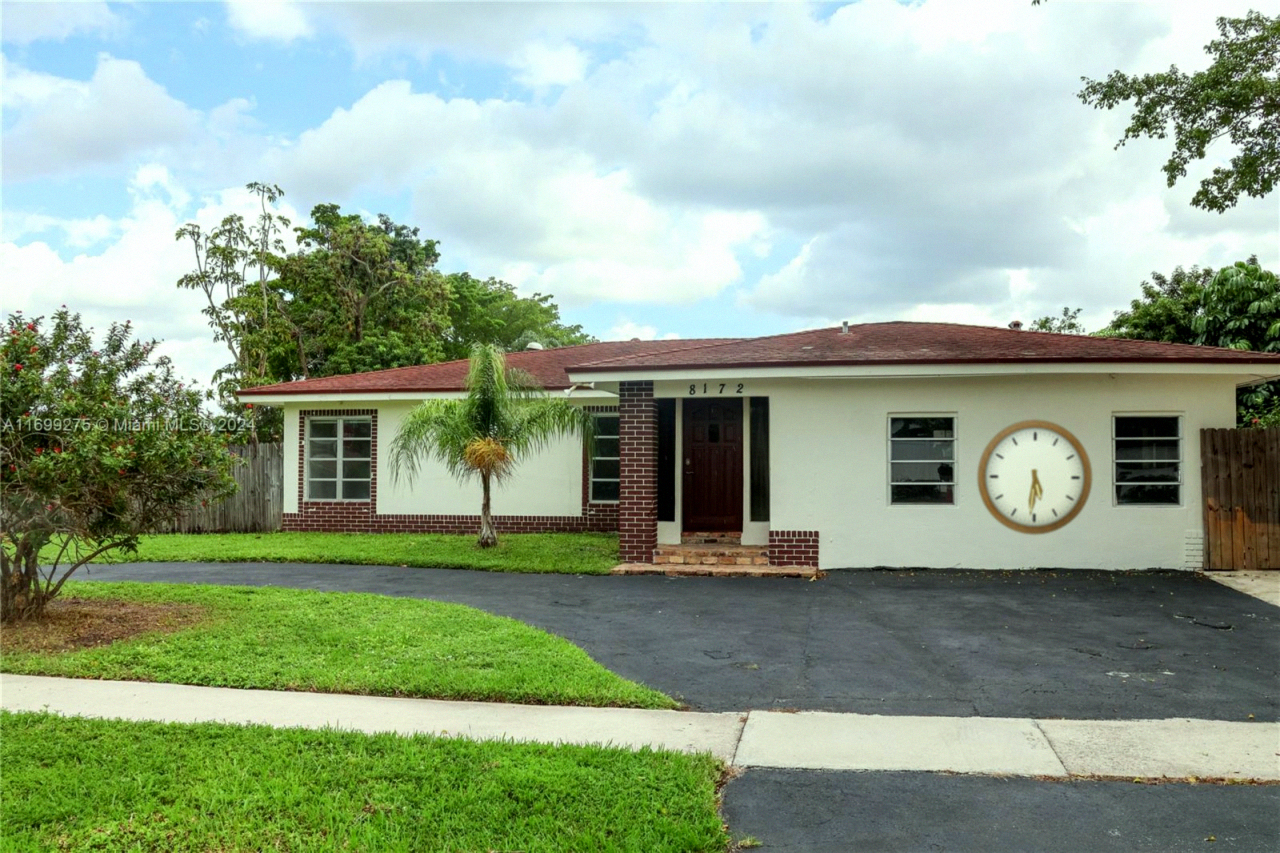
5:31
